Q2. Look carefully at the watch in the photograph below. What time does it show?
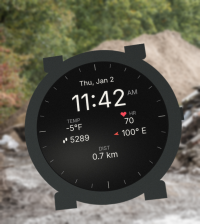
11:42
